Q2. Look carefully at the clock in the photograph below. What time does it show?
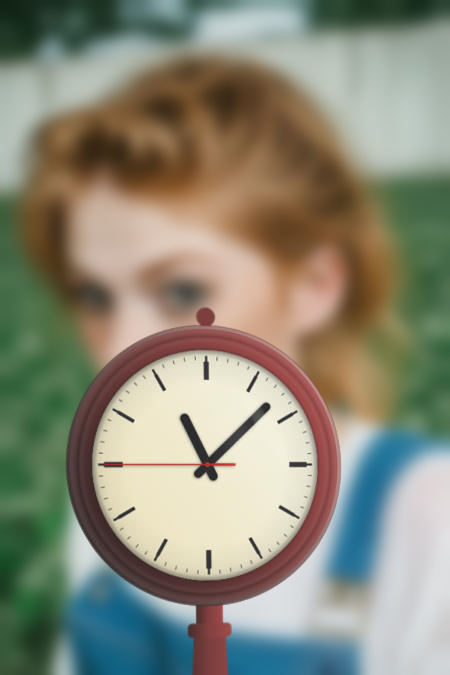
11:07:45
